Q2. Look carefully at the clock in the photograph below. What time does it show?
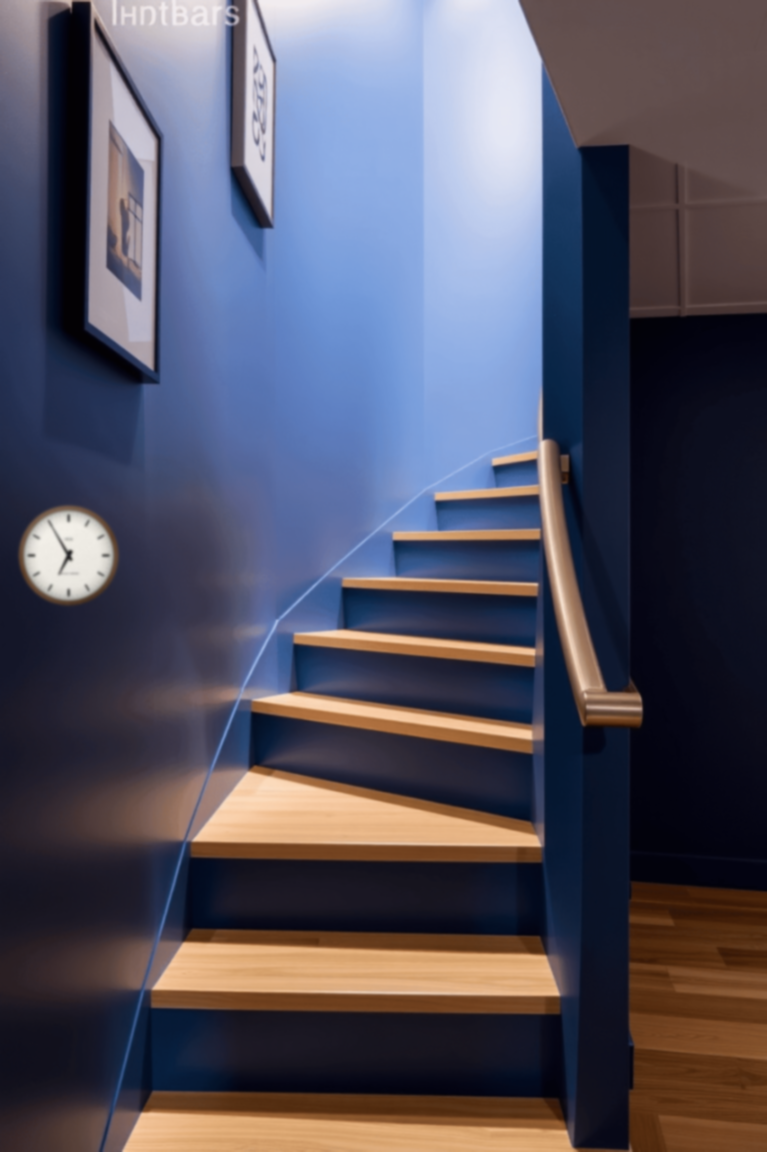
6:55
